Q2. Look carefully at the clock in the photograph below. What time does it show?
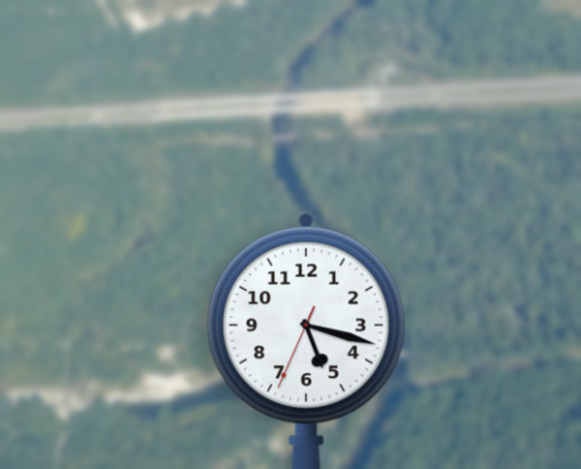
5:17:34
